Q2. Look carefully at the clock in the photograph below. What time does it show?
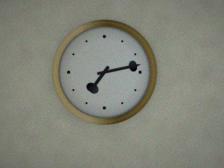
7:13
